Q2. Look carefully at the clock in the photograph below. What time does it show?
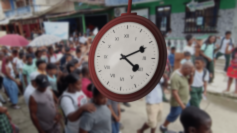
4:11
